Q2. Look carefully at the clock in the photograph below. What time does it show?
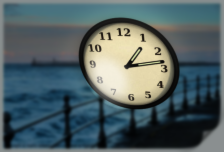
1:13
